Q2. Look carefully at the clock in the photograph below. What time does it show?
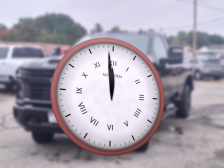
11:59
